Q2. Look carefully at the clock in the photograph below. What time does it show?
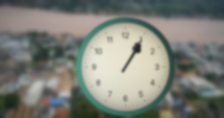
1:05
